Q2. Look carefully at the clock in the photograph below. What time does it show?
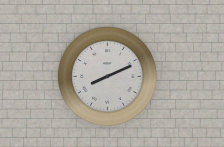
8:11
